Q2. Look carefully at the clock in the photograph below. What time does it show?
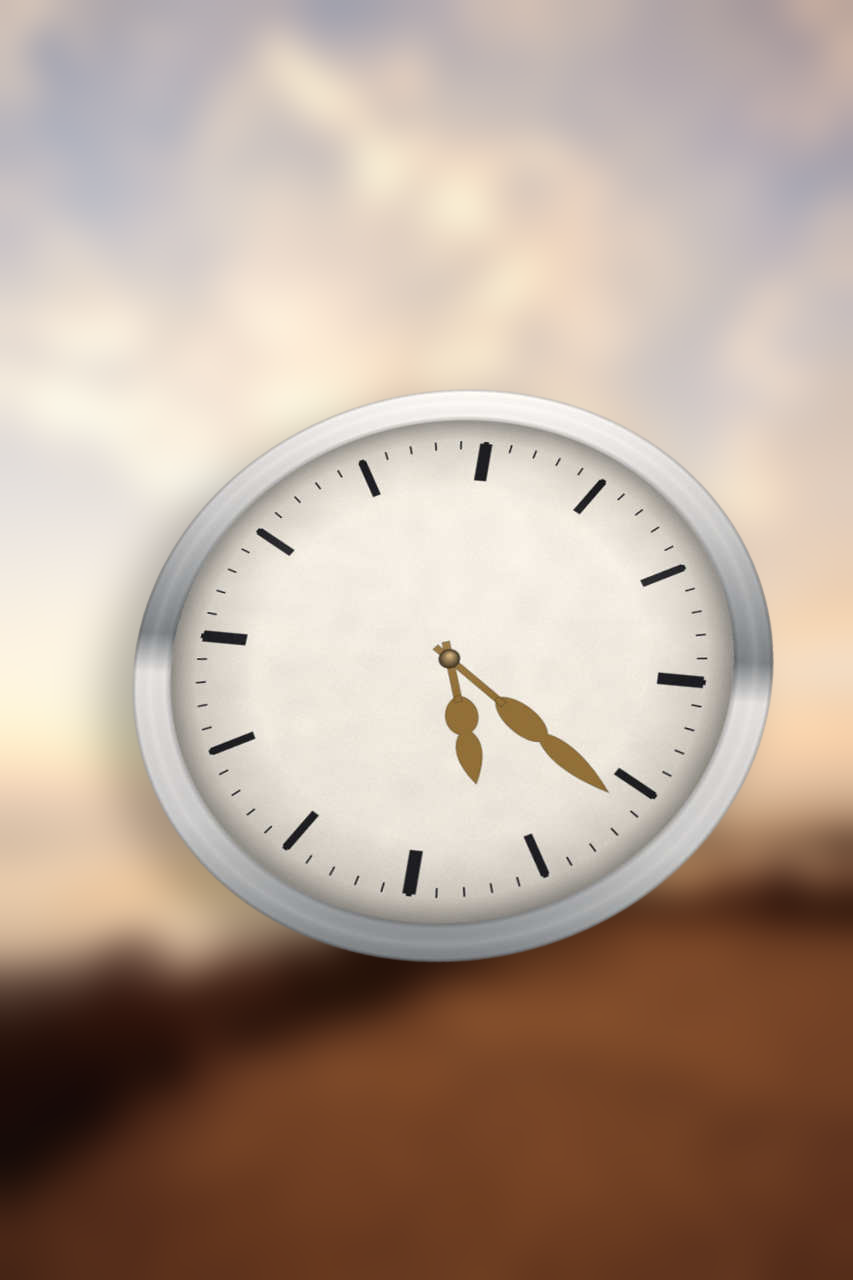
5:21
